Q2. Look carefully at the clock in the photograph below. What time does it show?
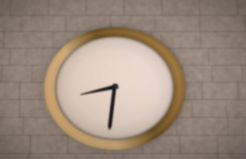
8:31
